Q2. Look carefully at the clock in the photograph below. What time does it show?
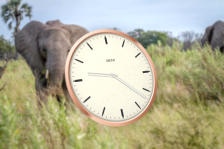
9:22
